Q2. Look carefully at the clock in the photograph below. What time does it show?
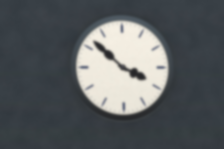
3:52
